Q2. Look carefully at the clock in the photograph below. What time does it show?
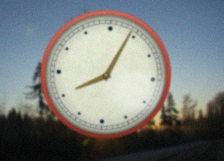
8:04
